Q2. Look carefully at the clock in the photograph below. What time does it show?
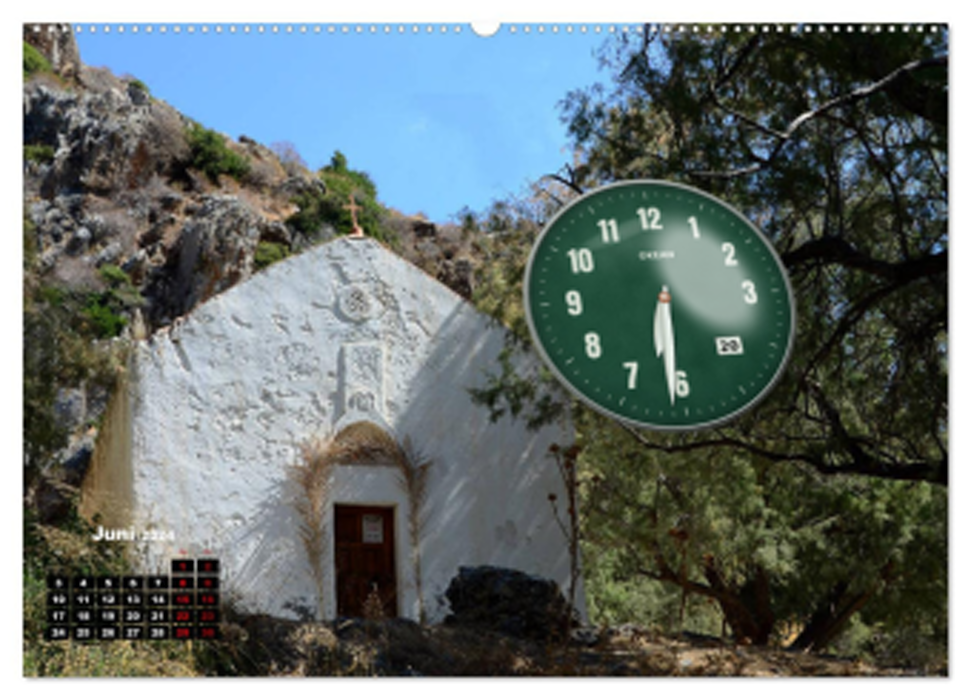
6:31
